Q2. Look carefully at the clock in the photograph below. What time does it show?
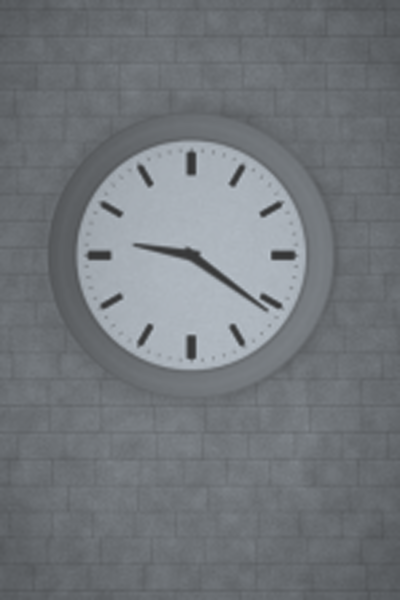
9:21
